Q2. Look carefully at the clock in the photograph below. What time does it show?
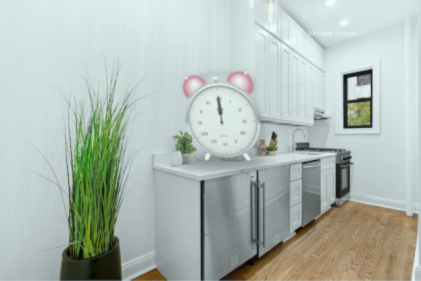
12:00
